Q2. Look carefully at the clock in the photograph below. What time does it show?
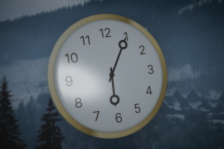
6:05
